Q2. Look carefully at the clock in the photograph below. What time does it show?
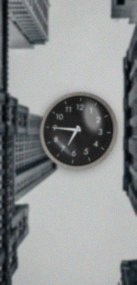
6:45
